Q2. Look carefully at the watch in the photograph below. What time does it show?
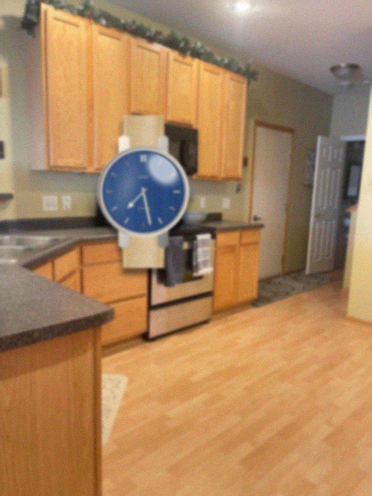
7:28
